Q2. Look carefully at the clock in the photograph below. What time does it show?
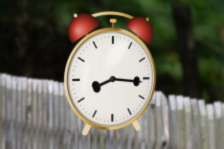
8:16
